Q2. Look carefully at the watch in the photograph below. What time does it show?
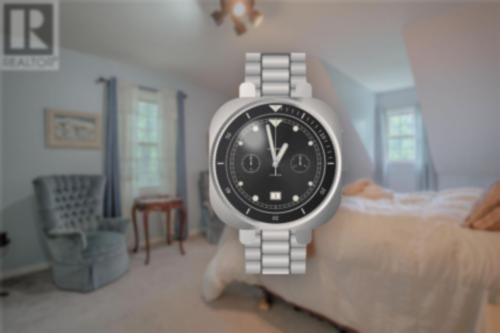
12:58
